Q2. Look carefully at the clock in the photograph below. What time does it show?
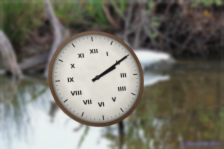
2:10
